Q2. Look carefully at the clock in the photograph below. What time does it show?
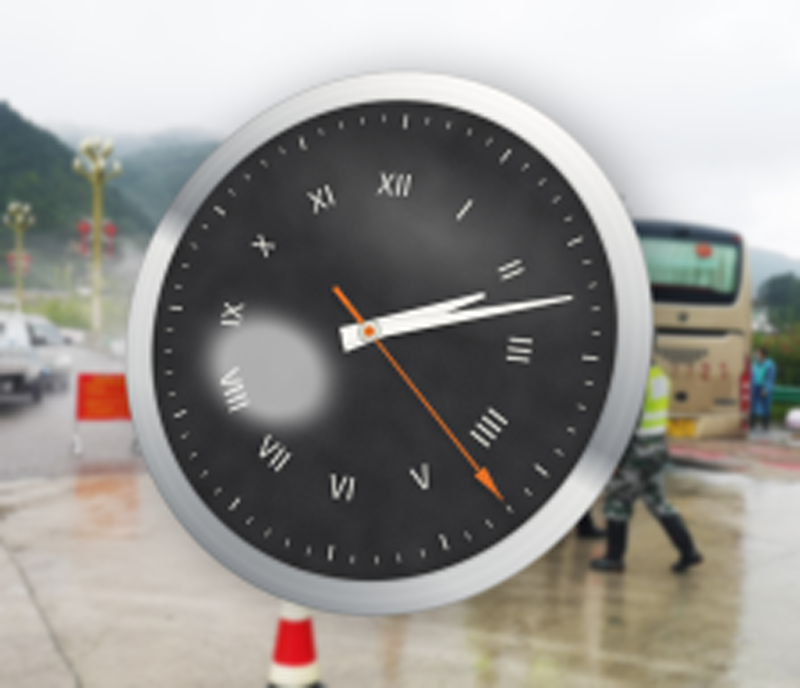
2:12:22
